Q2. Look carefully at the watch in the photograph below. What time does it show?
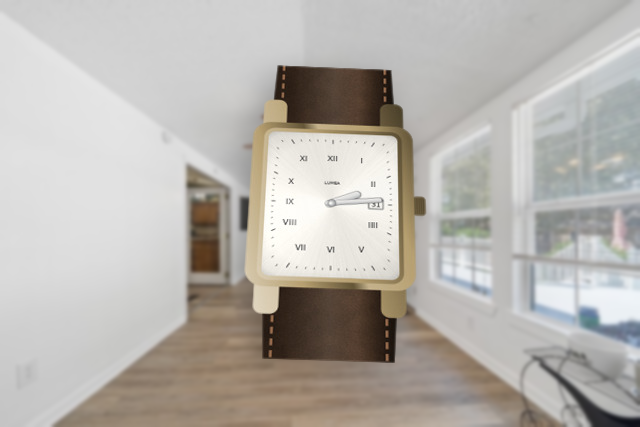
2:14
